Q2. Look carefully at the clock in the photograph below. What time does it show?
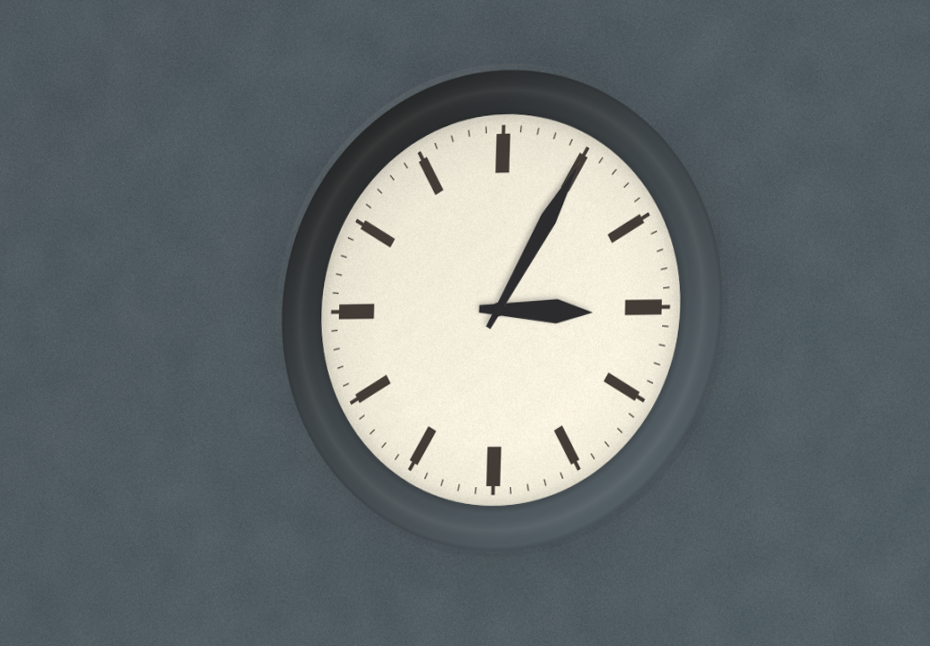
3:05
